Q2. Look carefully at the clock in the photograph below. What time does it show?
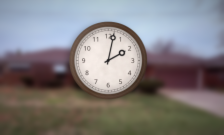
2:02
